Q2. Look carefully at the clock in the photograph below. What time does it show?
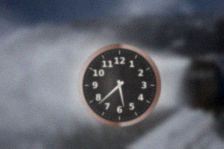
5:38
